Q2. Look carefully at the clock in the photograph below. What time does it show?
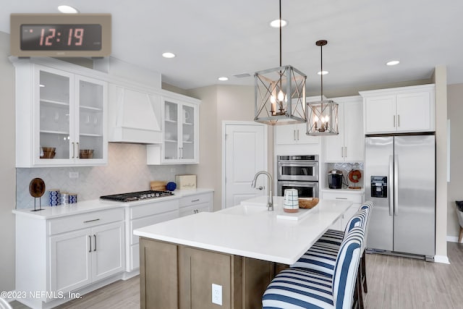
12:19
